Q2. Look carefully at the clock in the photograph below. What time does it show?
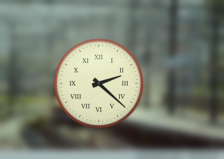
2:22
